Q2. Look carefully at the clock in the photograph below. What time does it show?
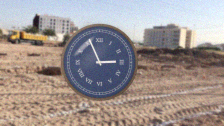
2:56
